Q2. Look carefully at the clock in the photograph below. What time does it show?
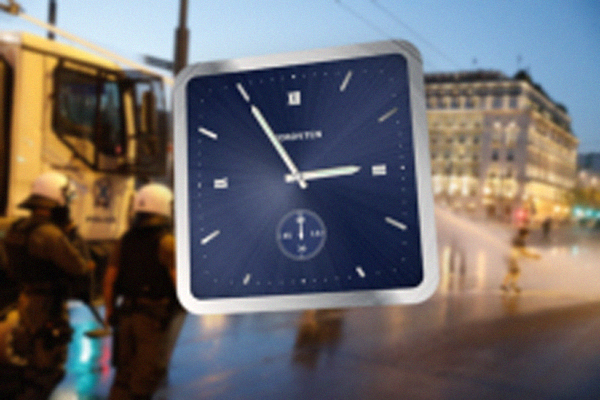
2:55
